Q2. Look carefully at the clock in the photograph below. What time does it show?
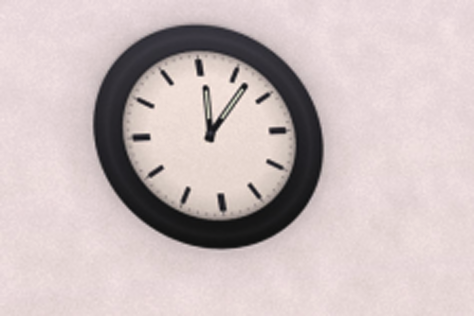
12:07
